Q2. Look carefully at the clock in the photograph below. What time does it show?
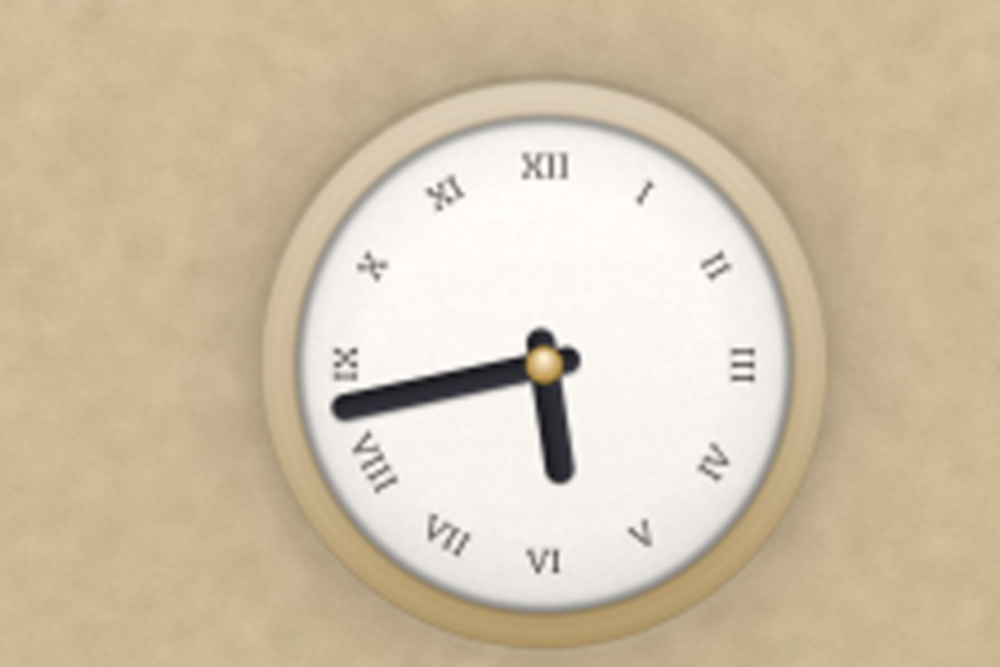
5:43
